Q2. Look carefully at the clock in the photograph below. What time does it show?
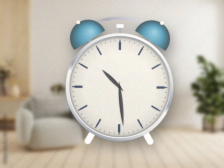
10:29
